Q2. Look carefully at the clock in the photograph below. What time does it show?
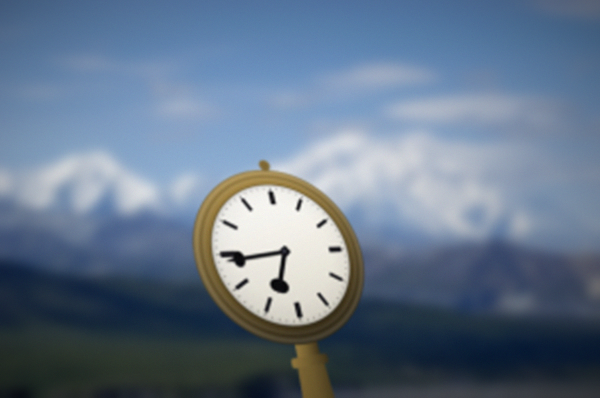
6:44
